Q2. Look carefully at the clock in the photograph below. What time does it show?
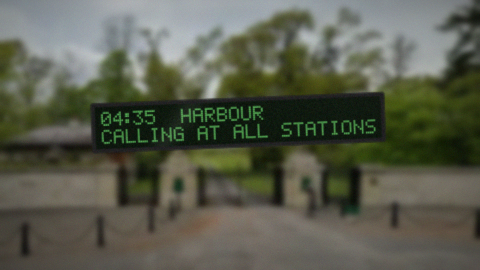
4:35
